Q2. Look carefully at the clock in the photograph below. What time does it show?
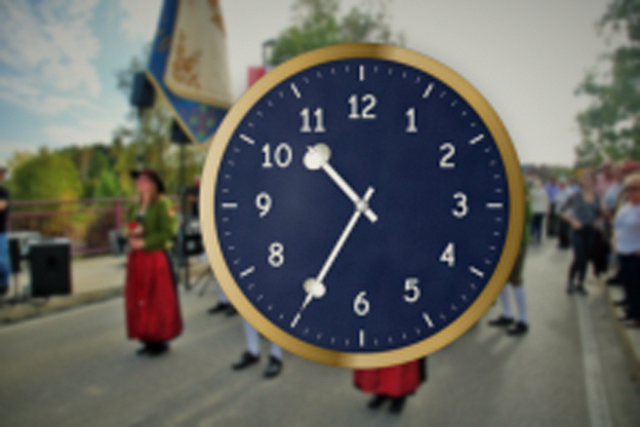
10:35
